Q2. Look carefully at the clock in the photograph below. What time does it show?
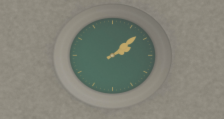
2:08
